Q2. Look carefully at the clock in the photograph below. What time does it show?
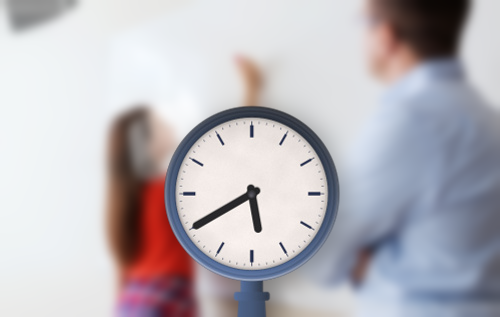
5:40
